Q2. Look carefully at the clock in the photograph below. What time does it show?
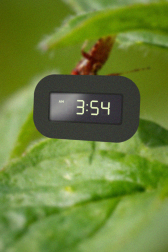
3:54
